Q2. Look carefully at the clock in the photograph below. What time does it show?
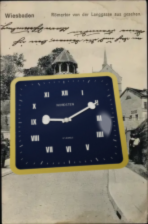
9:10
